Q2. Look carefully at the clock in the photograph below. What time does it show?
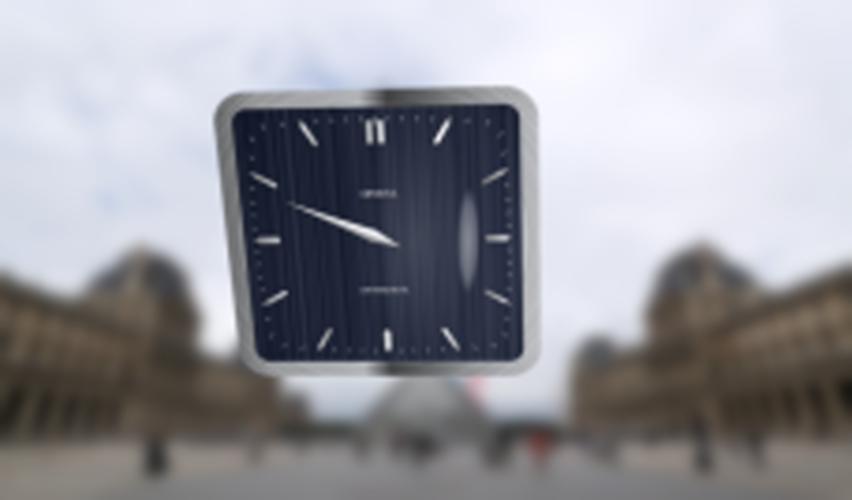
9:49
